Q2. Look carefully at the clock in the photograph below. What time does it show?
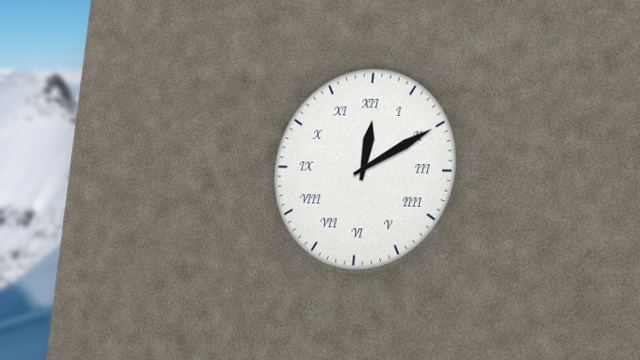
12:10
